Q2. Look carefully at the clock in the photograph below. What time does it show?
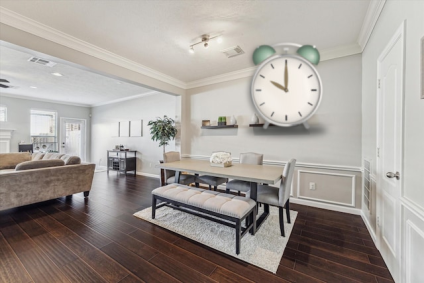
10:00
